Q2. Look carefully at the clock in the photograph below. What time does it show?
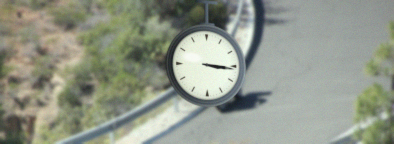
3:16
